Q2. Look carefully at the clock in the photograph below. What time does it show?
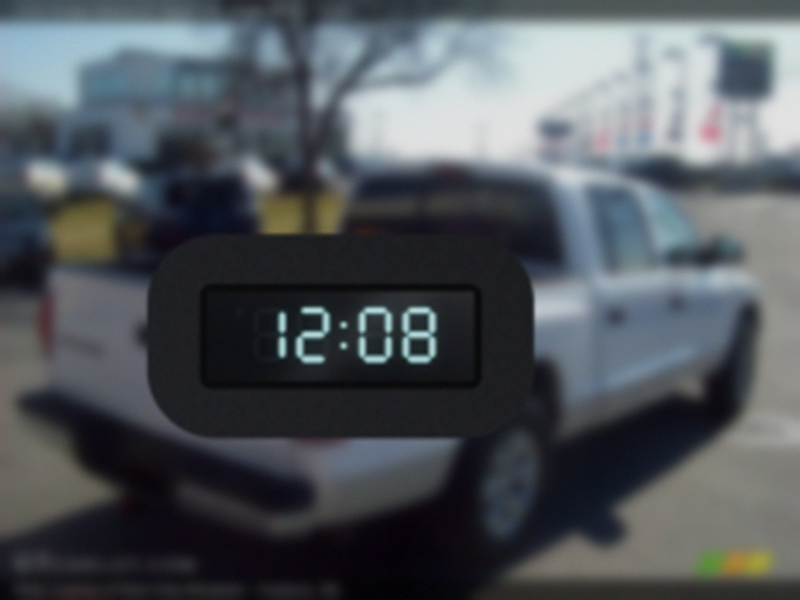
12:08
